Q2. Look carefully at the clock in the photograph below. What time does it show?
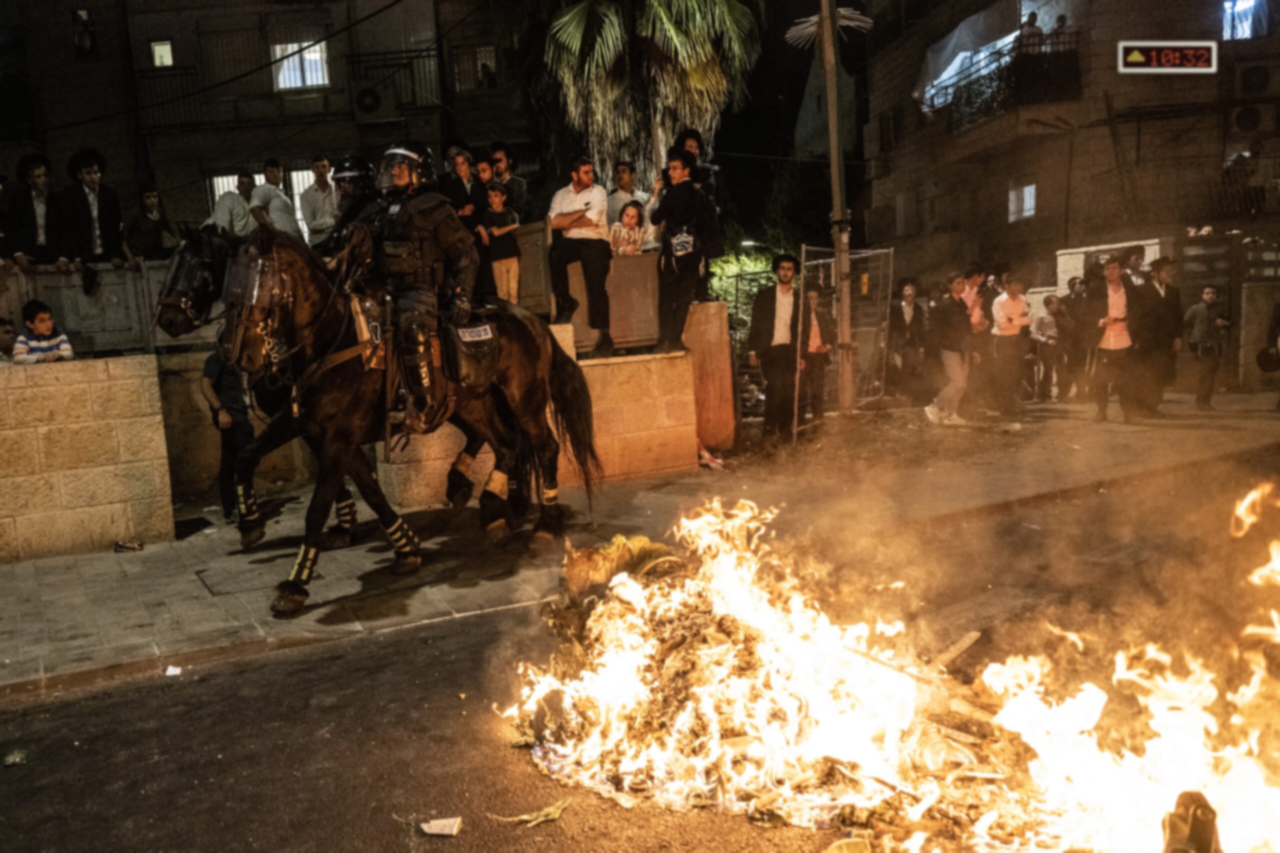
10:32
